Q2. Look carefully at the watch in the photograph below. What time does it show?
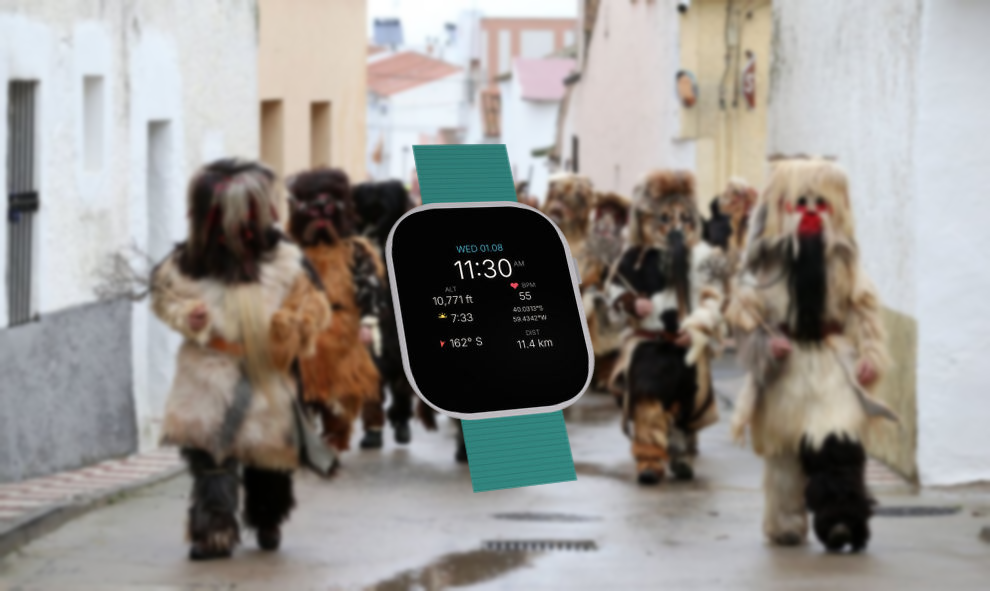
11:30
